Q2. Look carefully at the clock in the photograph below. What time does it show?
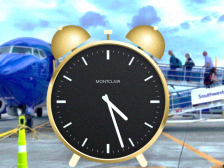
4:27
